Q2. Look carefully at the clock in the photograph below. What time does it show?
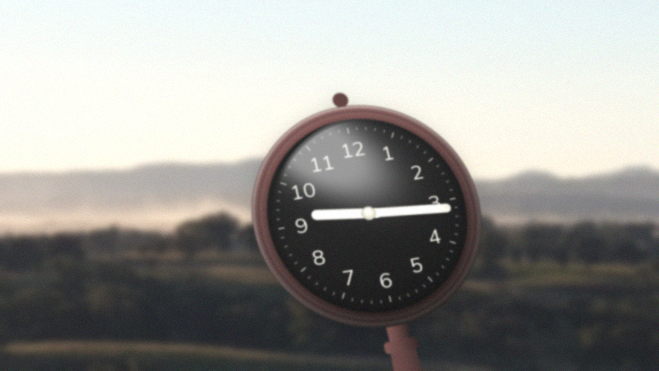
9:16
